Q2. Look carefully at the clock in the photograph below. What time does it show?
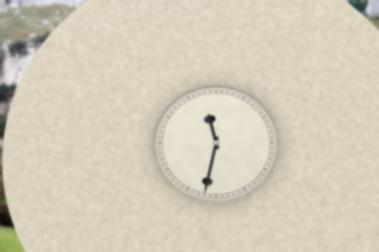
11:32
